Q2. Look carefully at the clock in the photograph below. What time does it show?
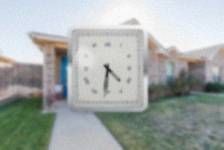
4:31
